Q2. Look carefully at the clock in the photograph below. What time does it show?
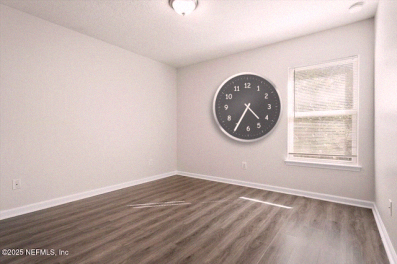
4:35
